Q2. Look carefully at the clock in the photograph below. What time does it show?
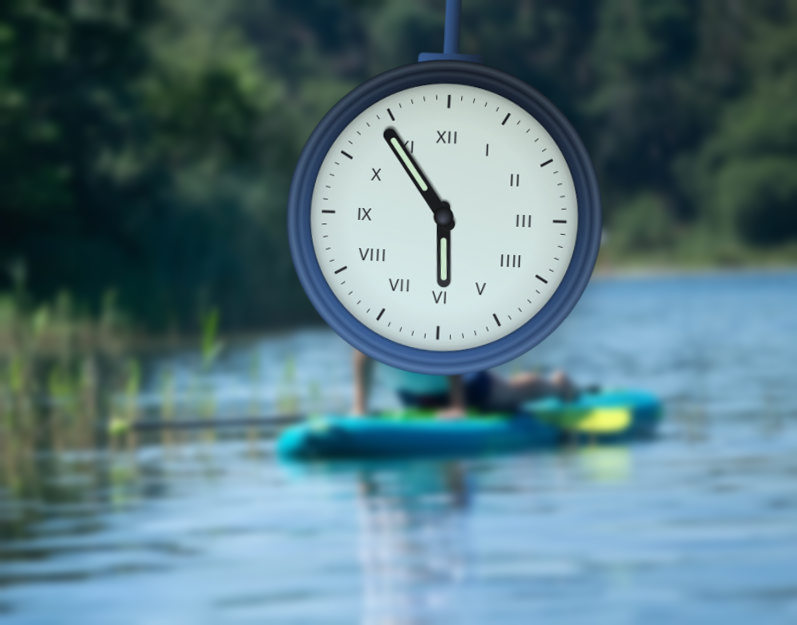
5:54
